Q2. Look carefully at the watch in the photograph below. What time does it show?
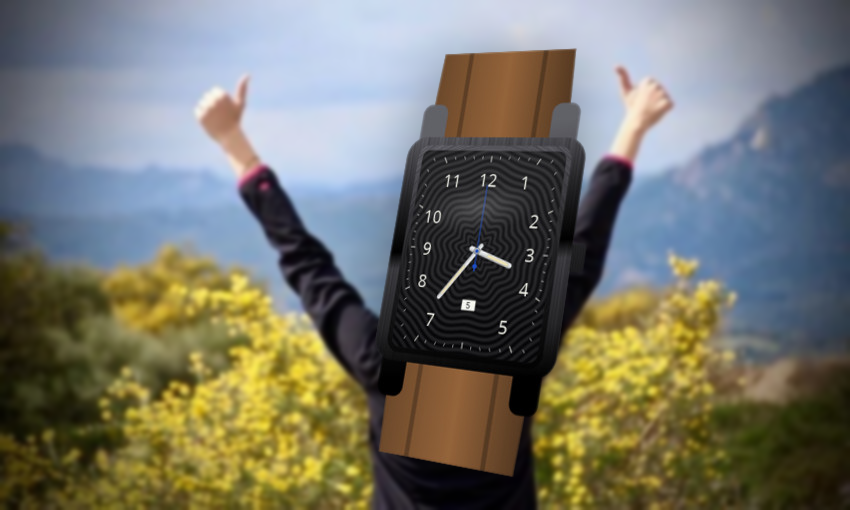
3:36:00
